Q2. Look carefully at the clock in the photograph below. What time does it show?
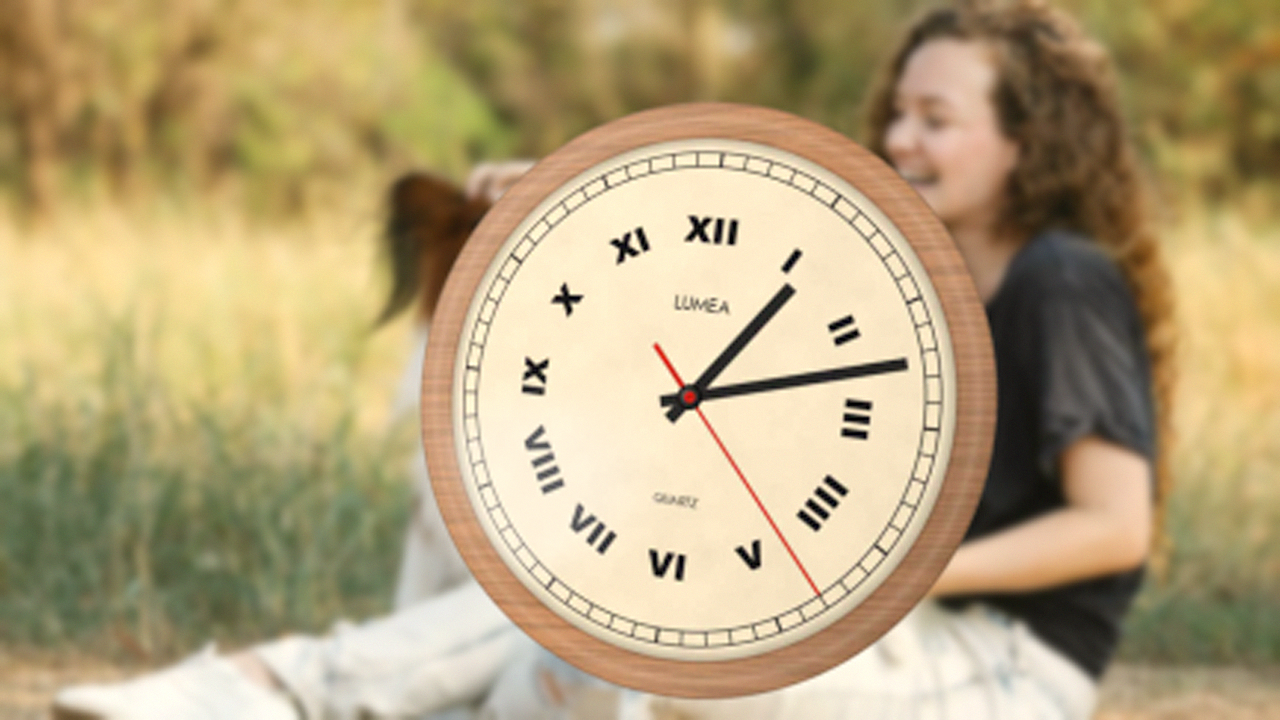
1:12:23
